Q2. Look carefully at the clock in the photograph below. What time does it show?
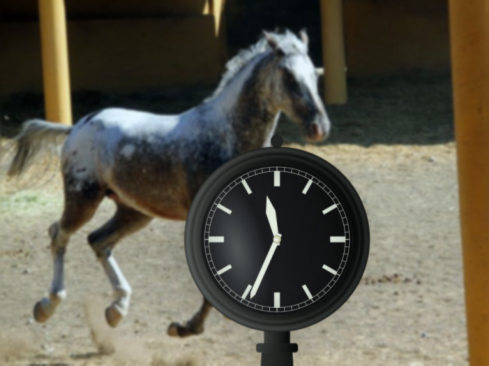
11:34
